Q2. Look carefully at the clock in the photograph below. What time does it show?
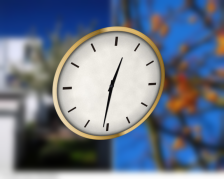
12:31
